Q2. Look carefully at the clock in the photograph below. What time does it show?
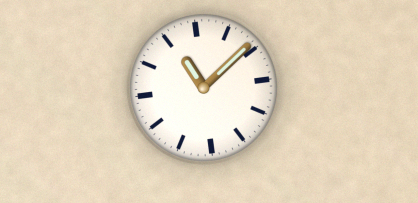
11:09
